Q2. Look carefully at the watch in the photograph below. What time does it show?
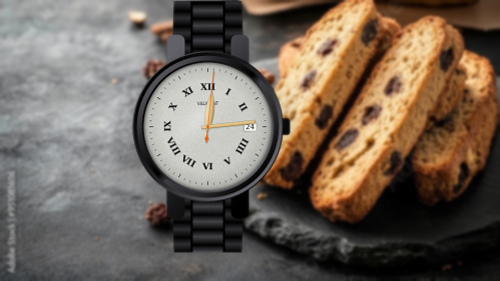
12:14:01
